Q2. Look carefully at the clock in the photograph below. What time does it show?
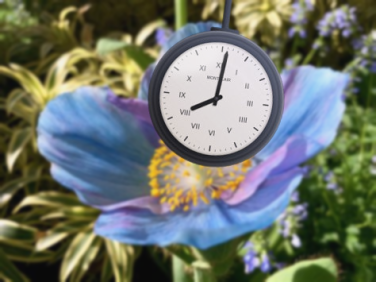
8:01
